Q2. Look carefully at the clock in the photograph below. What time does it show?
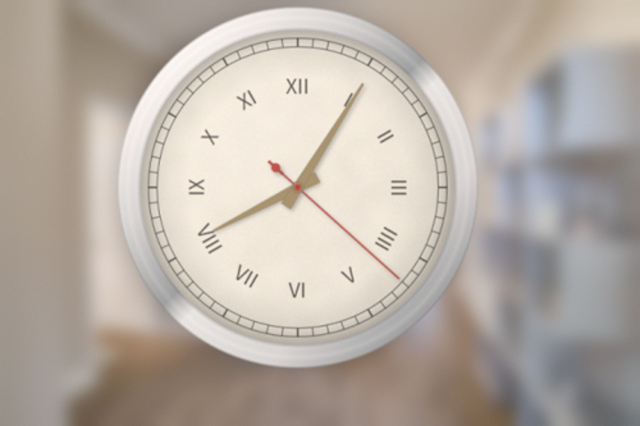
8:05:22
